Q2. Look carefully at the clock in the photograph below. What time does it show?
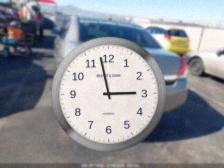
2:58
